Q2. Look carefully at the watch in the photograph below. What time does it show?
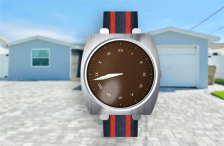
8:43
